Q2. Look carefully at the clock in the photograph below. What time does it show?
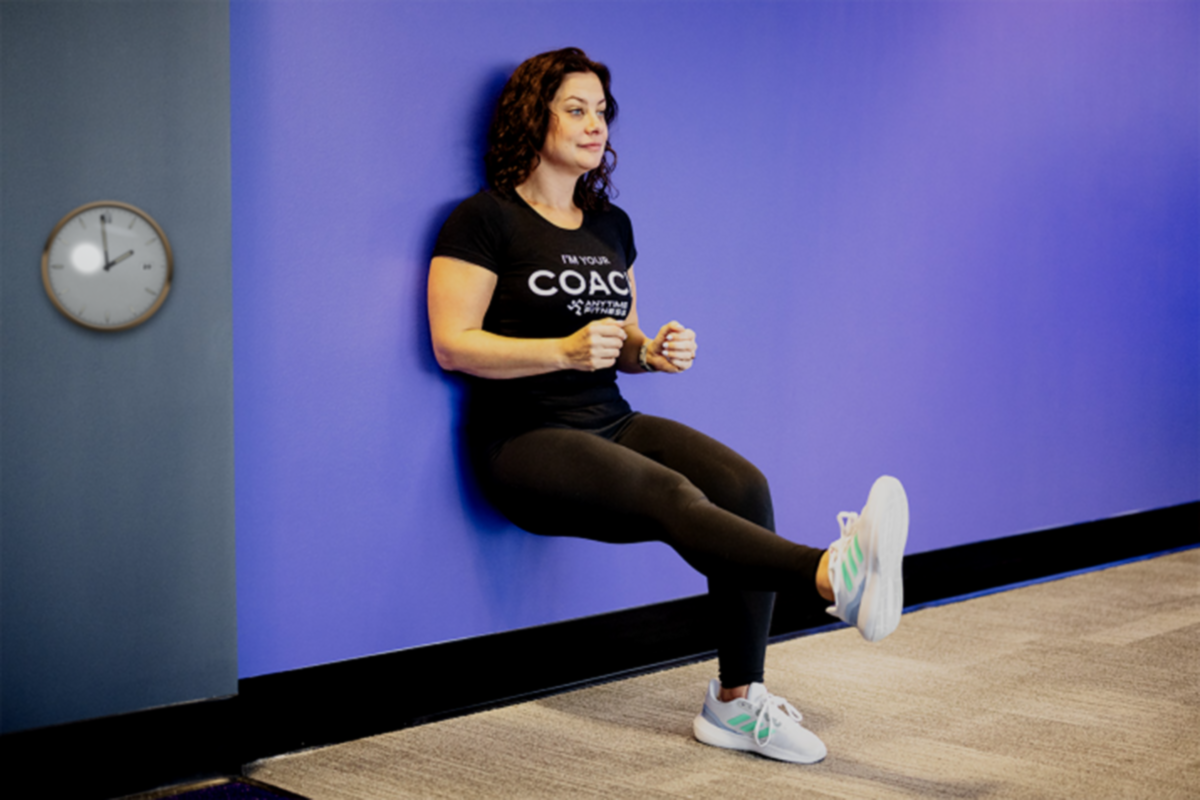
1:59
